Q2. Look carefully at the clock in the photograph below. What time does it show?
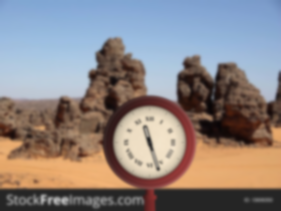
11:27
